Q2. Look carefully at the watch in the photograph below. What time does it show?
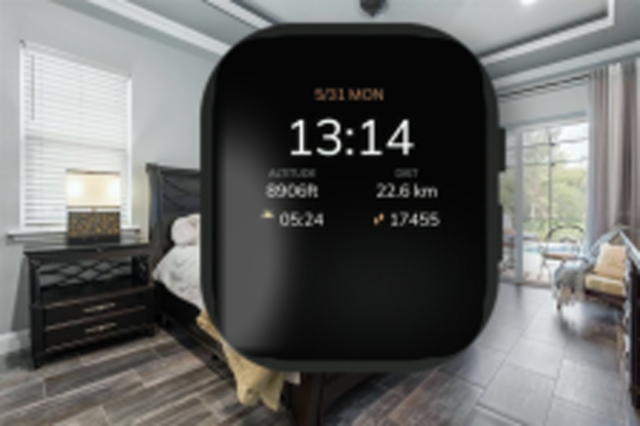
13:14
